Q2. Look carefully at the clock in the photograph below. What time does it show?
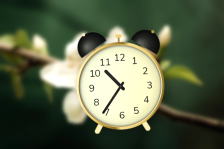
10:36
